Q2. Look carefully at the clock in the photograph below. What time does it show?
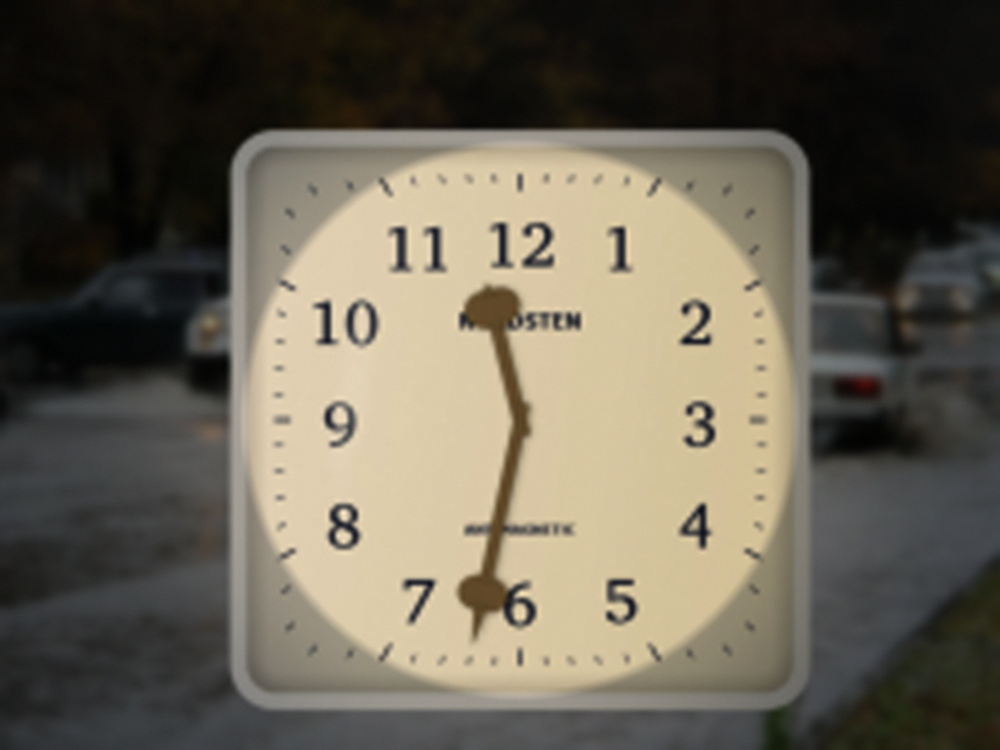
11:32
